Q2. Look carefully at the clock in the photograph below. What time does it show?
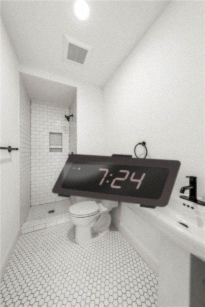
7:24
